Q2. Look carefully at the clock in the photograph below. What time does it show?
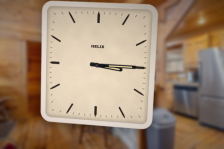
3:15
